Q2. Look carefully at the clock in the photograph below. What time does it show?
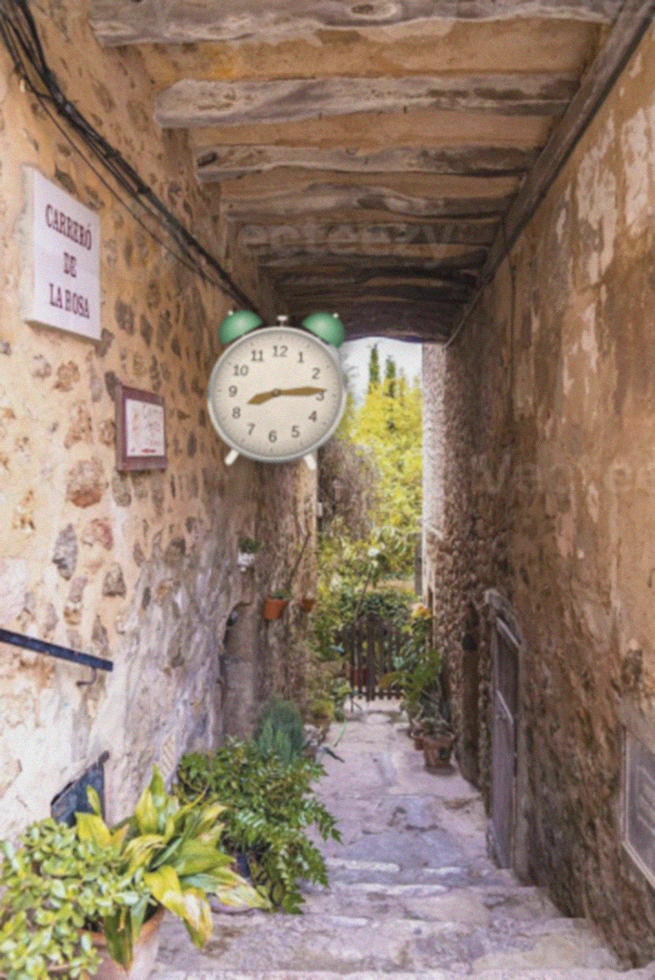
8:14
